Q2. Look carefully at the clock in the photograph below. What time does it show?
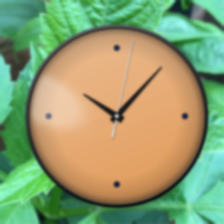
10:07:02
